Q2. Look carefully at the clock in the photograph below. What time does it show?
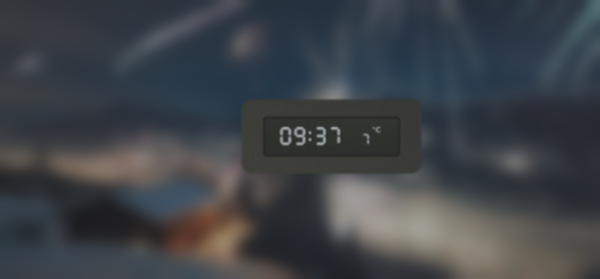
9:37
